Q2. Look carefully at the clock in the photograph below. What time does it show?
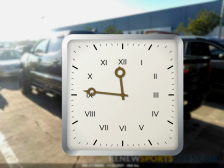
11:46
